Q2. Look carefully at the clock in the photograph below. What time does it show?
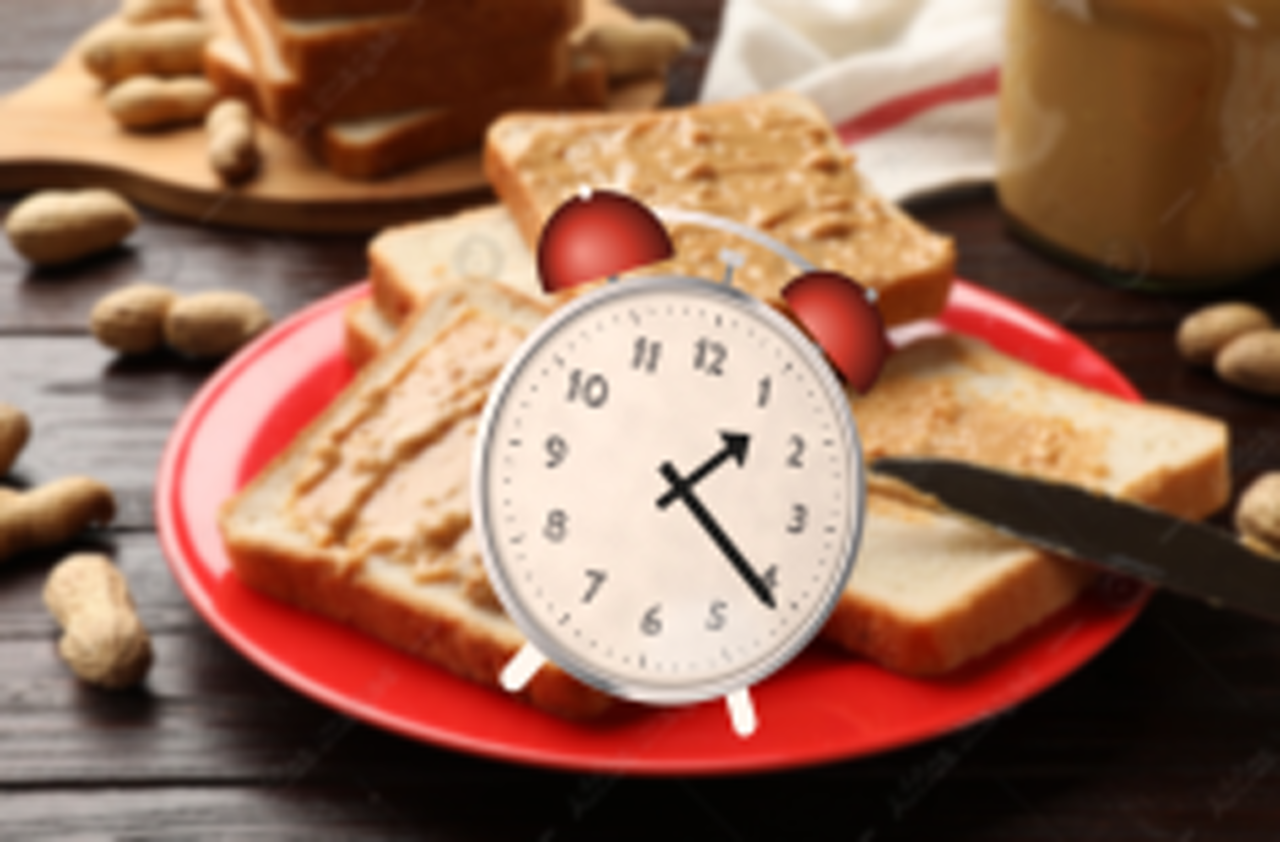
1:21
